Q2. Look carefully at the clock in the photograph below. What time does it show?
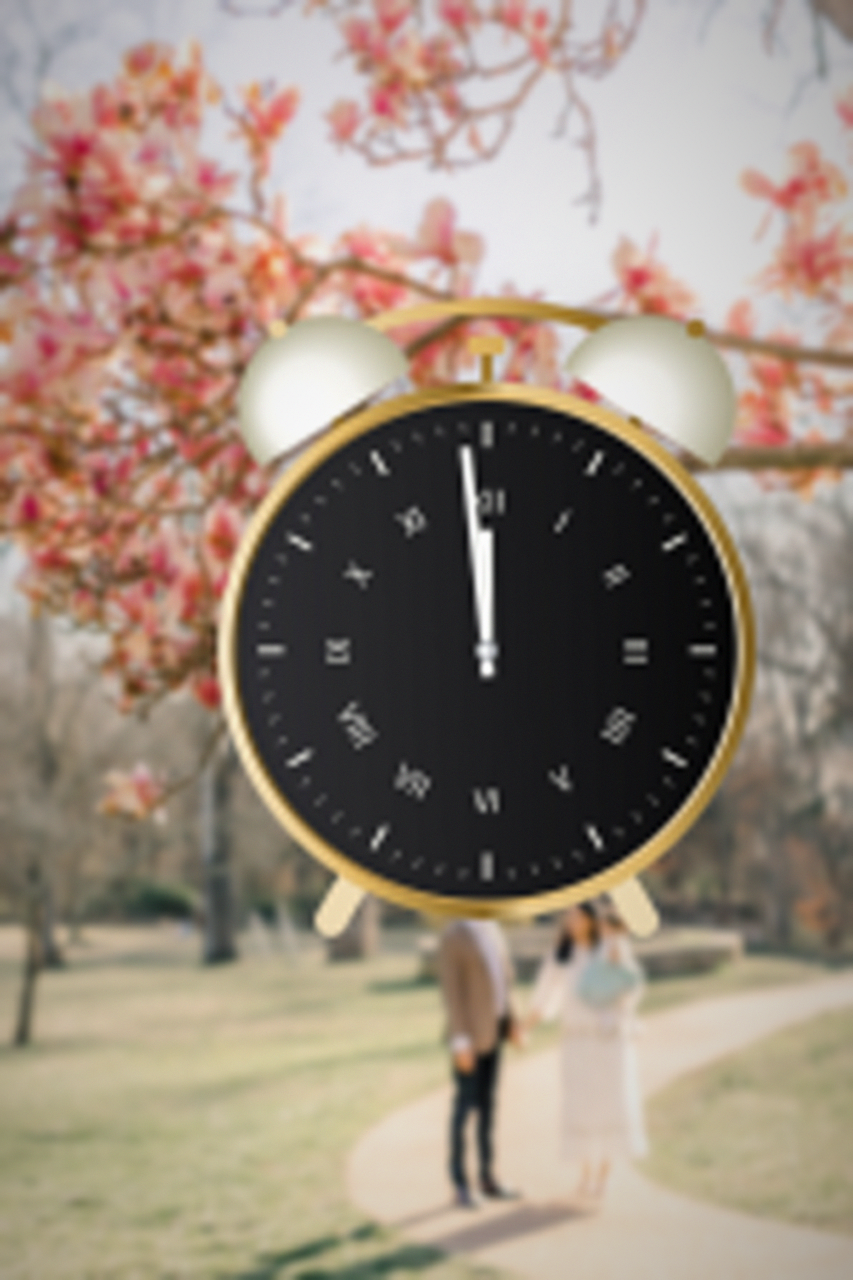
11:59
